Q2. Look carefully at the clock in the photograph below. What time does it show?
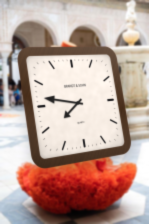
7:47
